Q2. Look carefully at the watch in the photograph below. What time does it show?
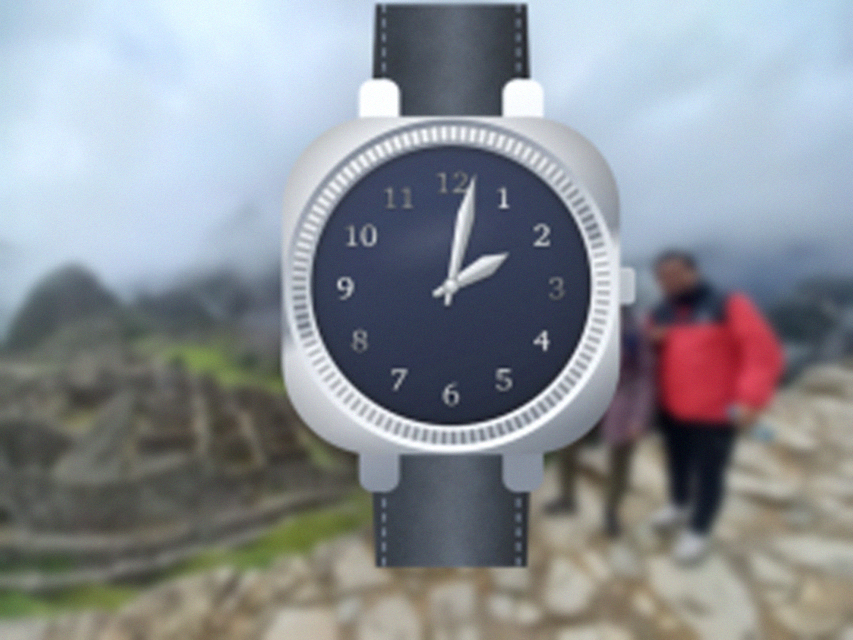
2:02
